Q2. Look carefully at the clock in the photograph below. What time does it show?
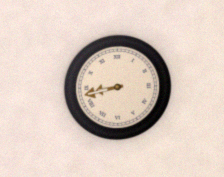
8:43
